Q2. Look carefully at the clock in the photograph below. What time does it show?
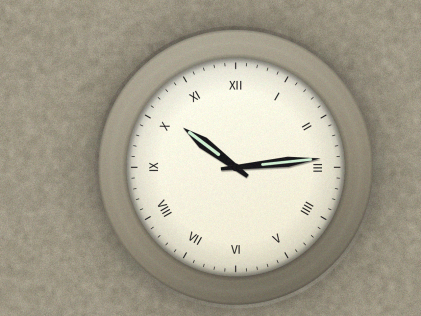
10:14
